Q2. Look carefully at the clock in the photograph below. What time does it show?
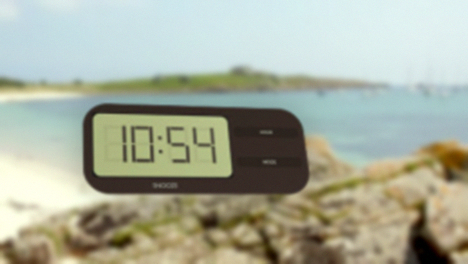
10:54
